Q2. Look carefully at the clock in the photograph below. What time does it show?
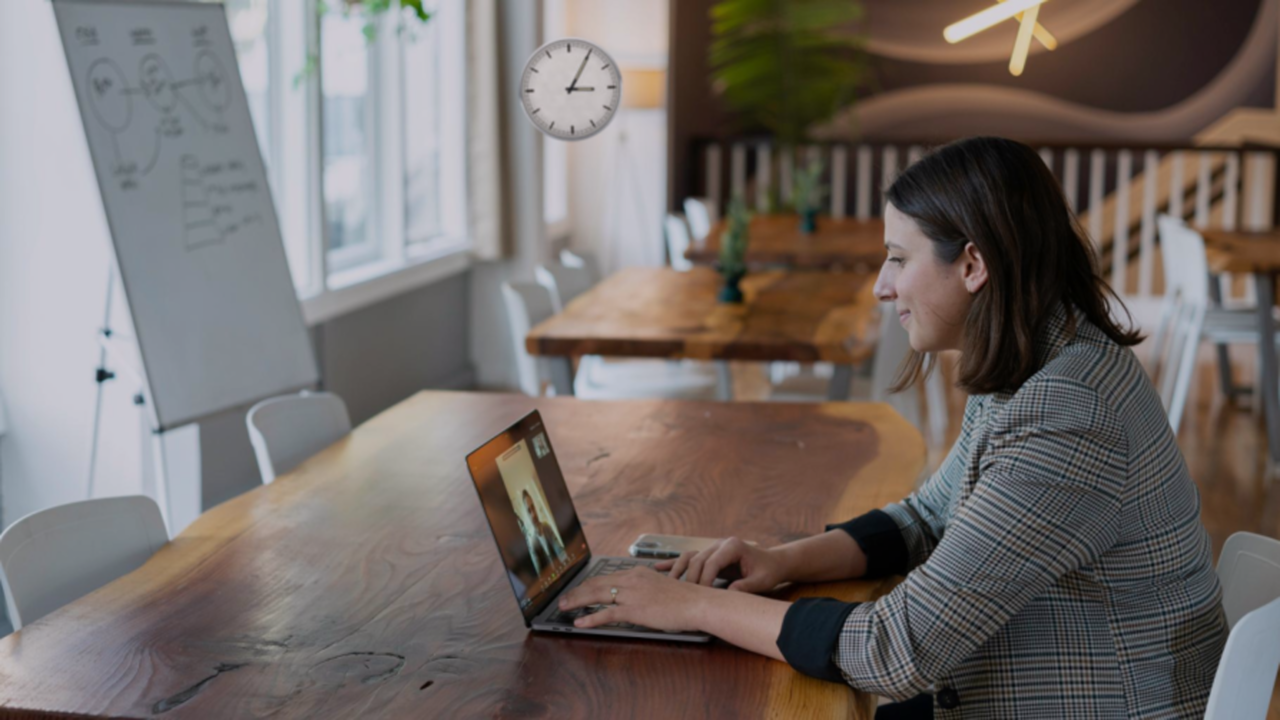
3:05
